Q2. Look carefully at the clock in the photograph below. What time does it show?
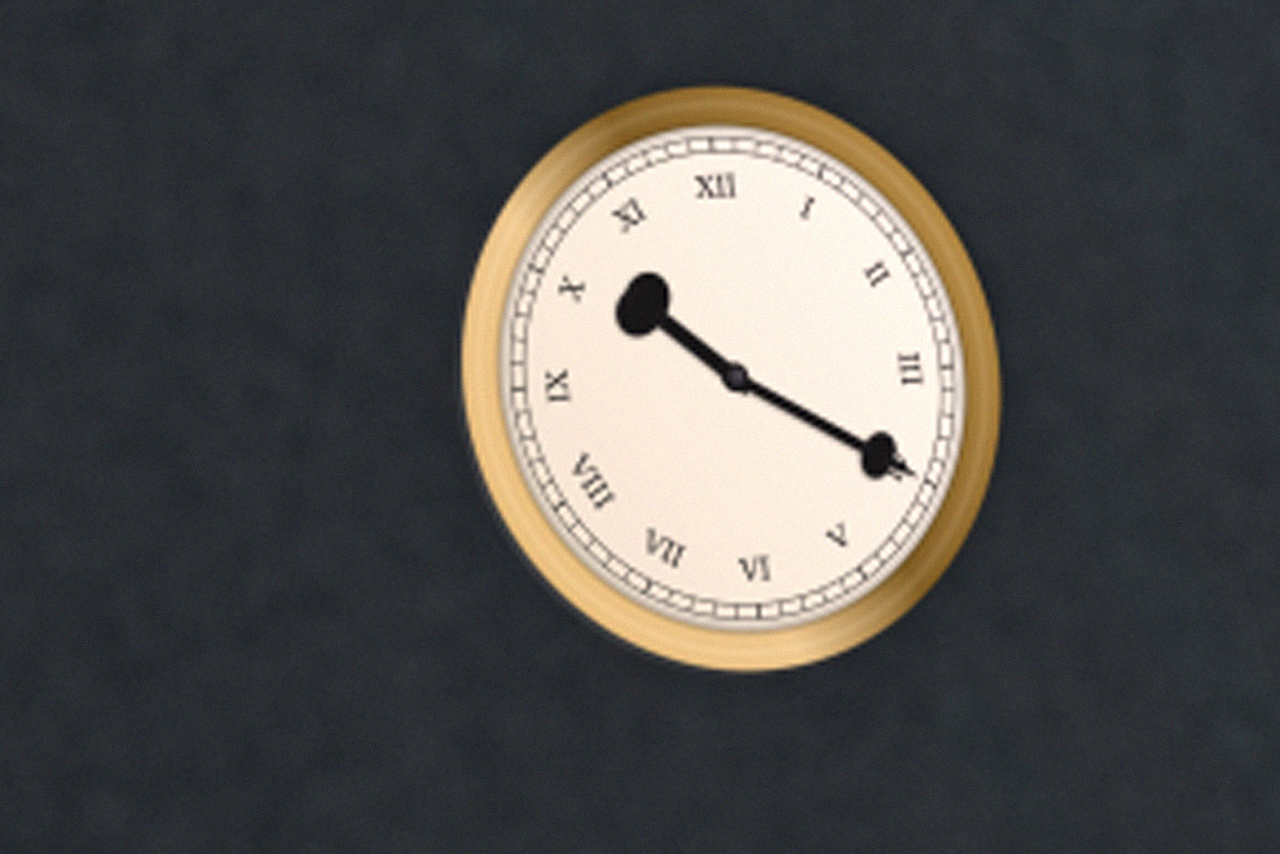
10:20
